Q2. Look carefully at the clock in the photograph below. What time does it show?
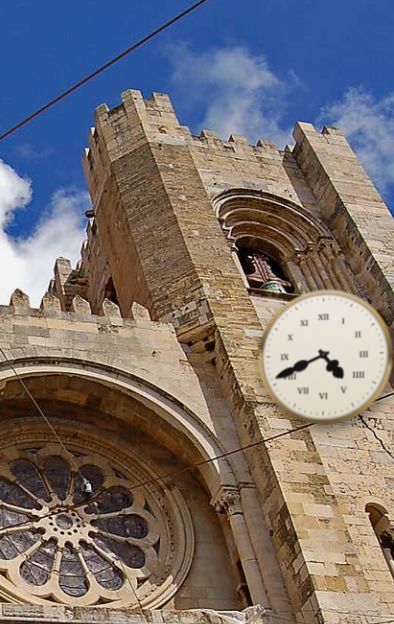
4:41
